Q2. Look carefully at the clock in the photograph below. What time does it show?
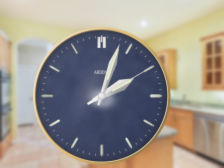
2:03:10
